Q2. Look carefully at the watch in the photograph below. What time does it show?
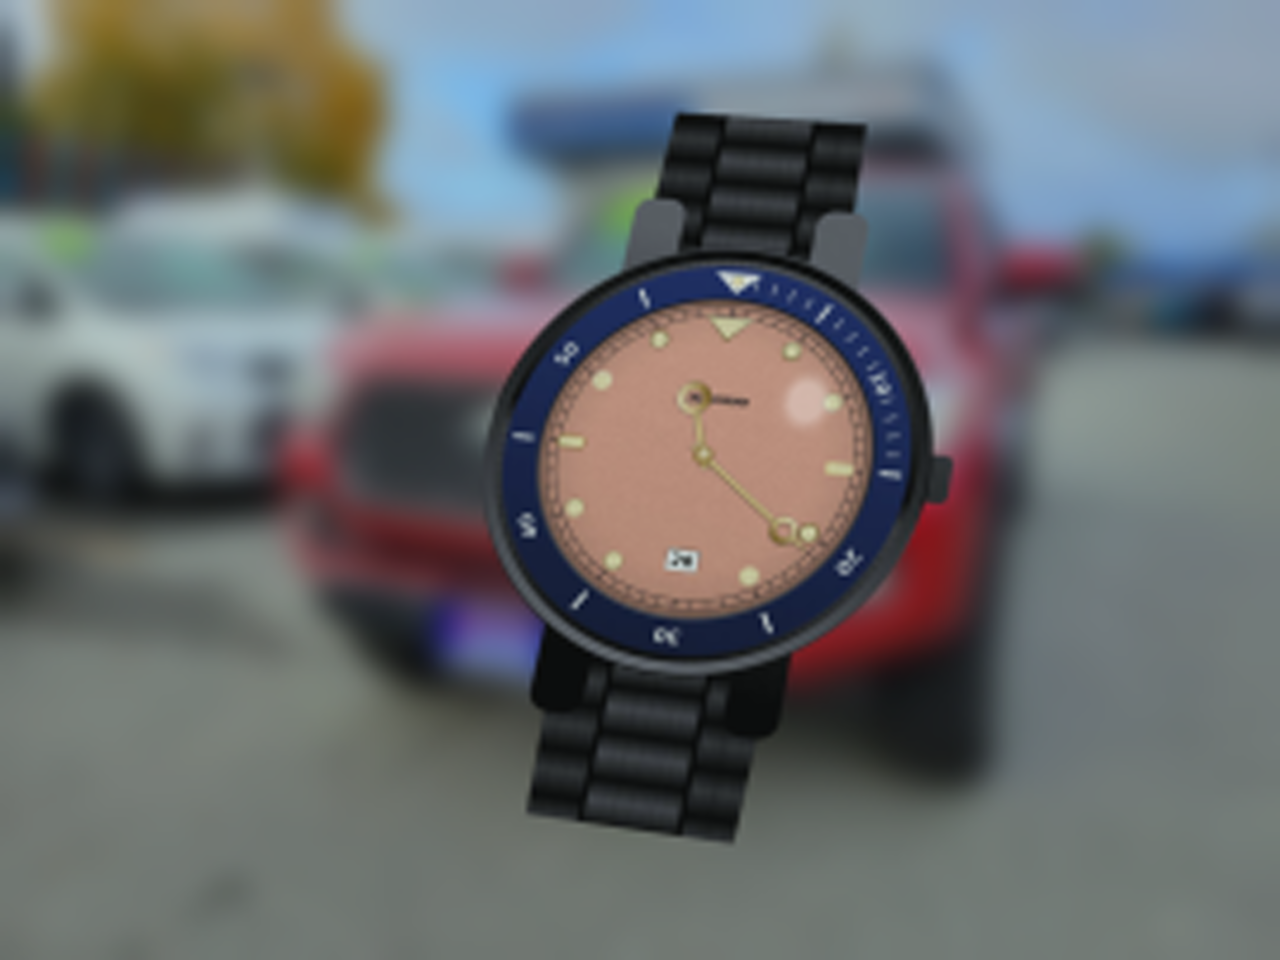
11:21
